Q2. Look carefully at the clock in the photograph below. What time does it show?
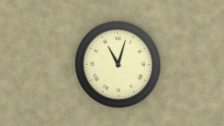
11:03
